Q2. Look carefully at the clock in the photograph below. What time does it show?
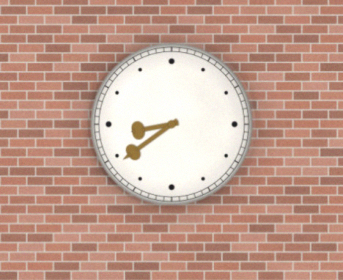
8:39
